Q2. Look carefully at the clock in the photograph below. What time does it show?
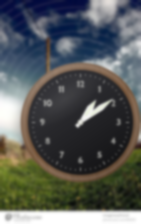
1:09
